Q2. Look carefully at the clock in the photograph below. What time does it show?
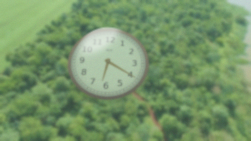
6:20
